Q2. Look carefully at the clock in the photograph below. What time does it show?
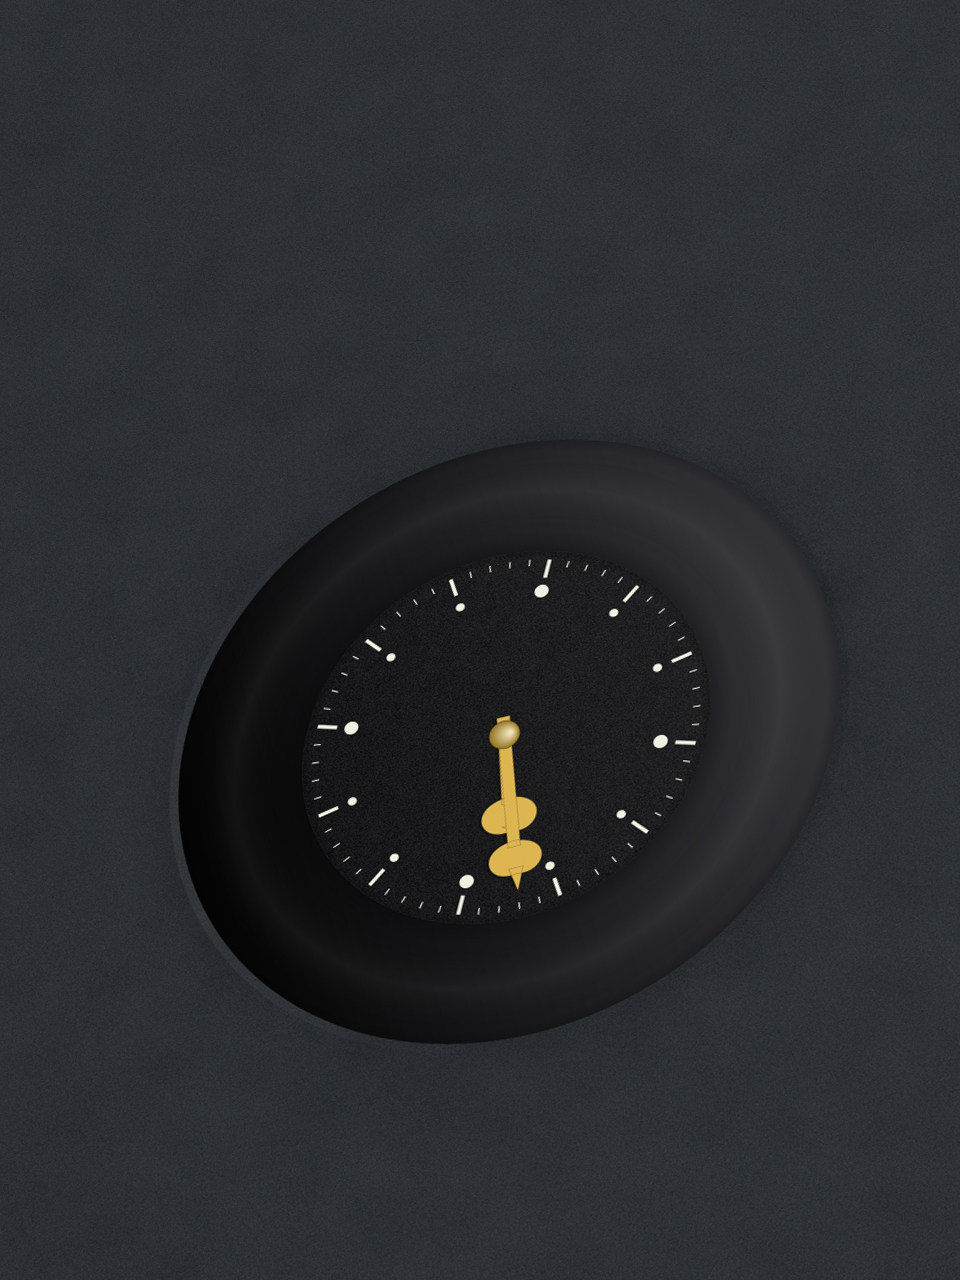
5:27
